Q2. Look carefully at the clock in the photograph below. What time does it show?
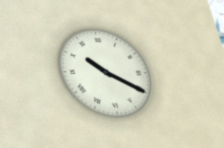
10:20
